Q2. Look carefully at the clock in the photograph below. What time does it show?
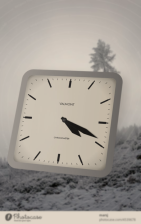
4:19
